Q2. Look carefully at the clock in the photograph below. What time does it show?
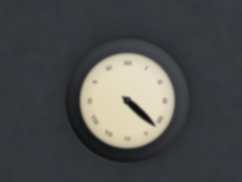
4:22
